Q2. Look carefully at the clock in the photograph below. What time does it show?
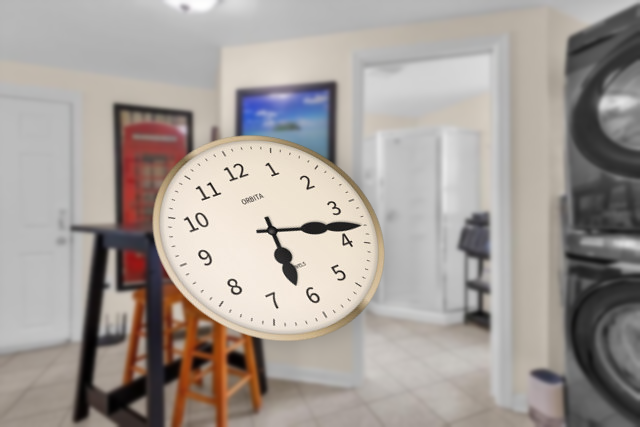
6:18
